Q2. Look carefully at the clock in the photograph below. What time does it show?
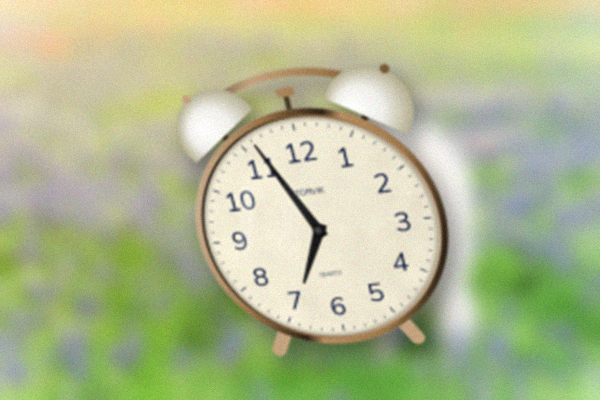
6:56
